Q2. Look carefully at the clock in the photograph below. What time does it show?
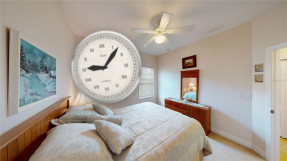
9:07
